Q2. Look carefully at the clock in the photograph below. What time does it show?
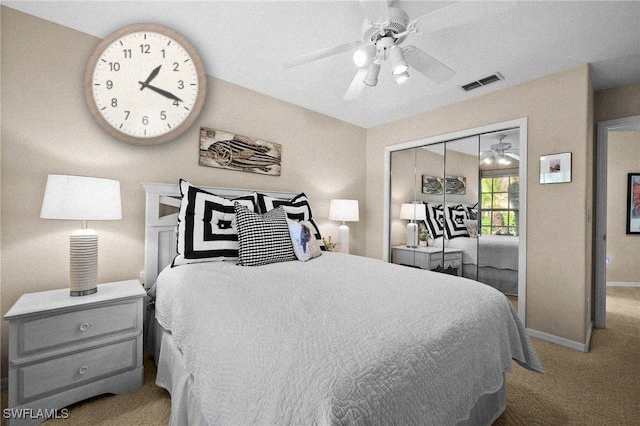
1:19
